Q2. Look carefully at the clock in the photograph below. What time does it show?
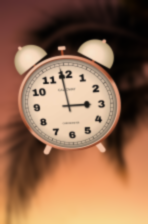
2:59
